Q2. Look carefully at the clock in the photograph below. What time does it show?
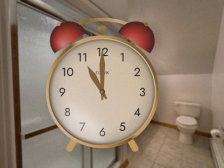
11:00
